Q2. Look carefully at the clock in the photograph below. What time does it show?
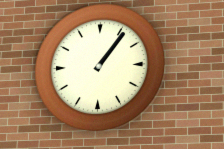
1:06
